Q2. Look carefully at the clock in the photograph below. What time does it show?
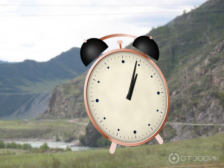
1:04
